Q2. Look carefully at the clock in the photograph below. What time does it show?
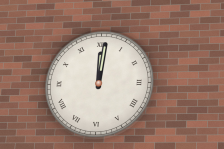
12:01
